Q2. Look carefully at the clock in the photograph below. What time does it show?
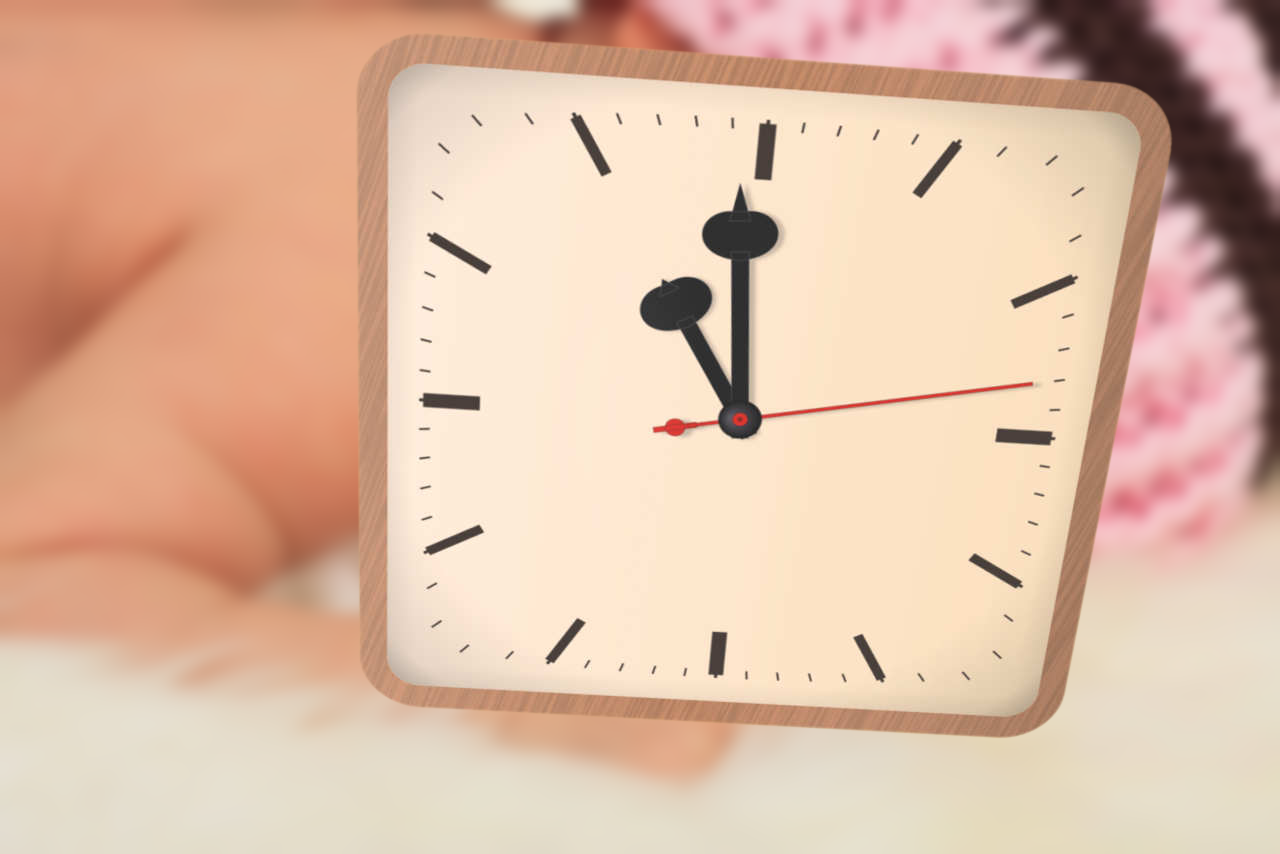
10:59:13
